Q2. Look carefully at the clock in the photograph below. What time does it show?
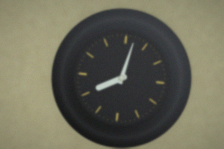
8:02
